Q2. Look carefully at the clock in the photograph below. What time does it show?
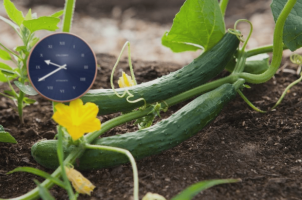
9:40
